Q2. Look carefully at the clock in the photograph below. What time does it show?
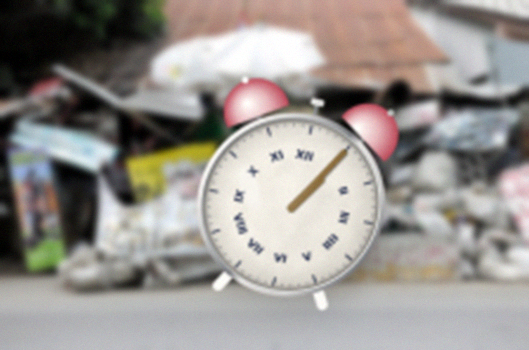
1:05
